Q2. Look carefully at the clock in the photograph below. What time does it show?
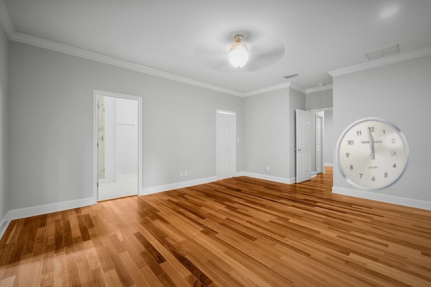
11:59
